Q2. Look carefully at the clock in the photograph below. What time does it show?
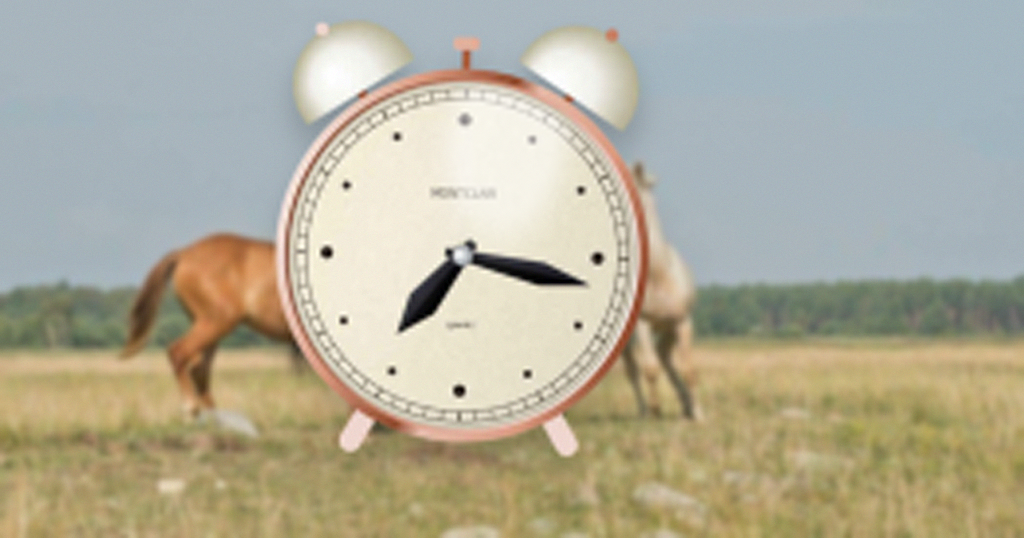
7:17
